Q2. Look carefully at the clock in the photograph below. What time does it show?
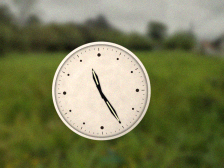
11:25
